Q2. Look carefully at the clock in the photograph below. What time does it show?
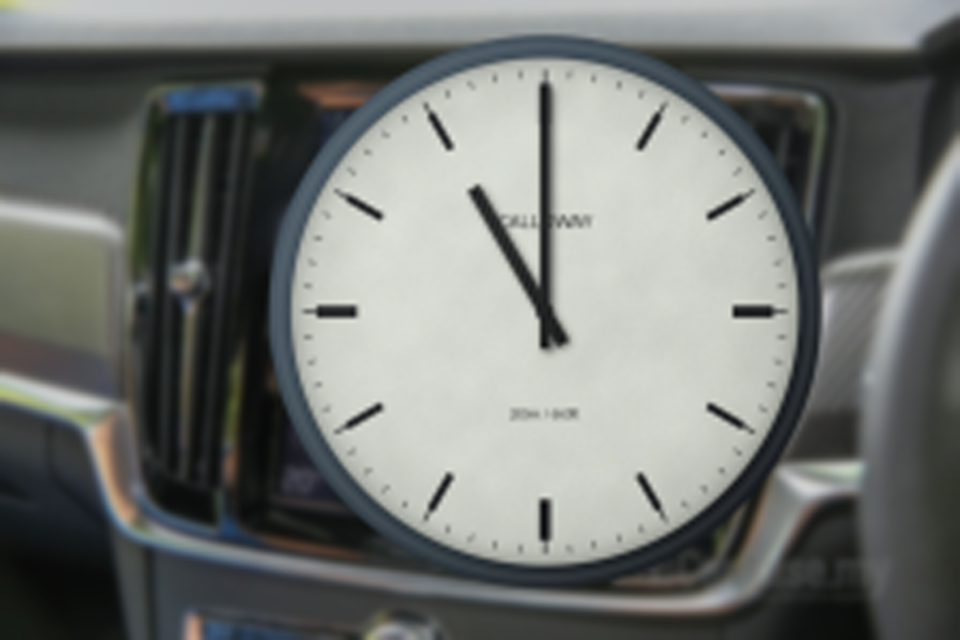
11:00
